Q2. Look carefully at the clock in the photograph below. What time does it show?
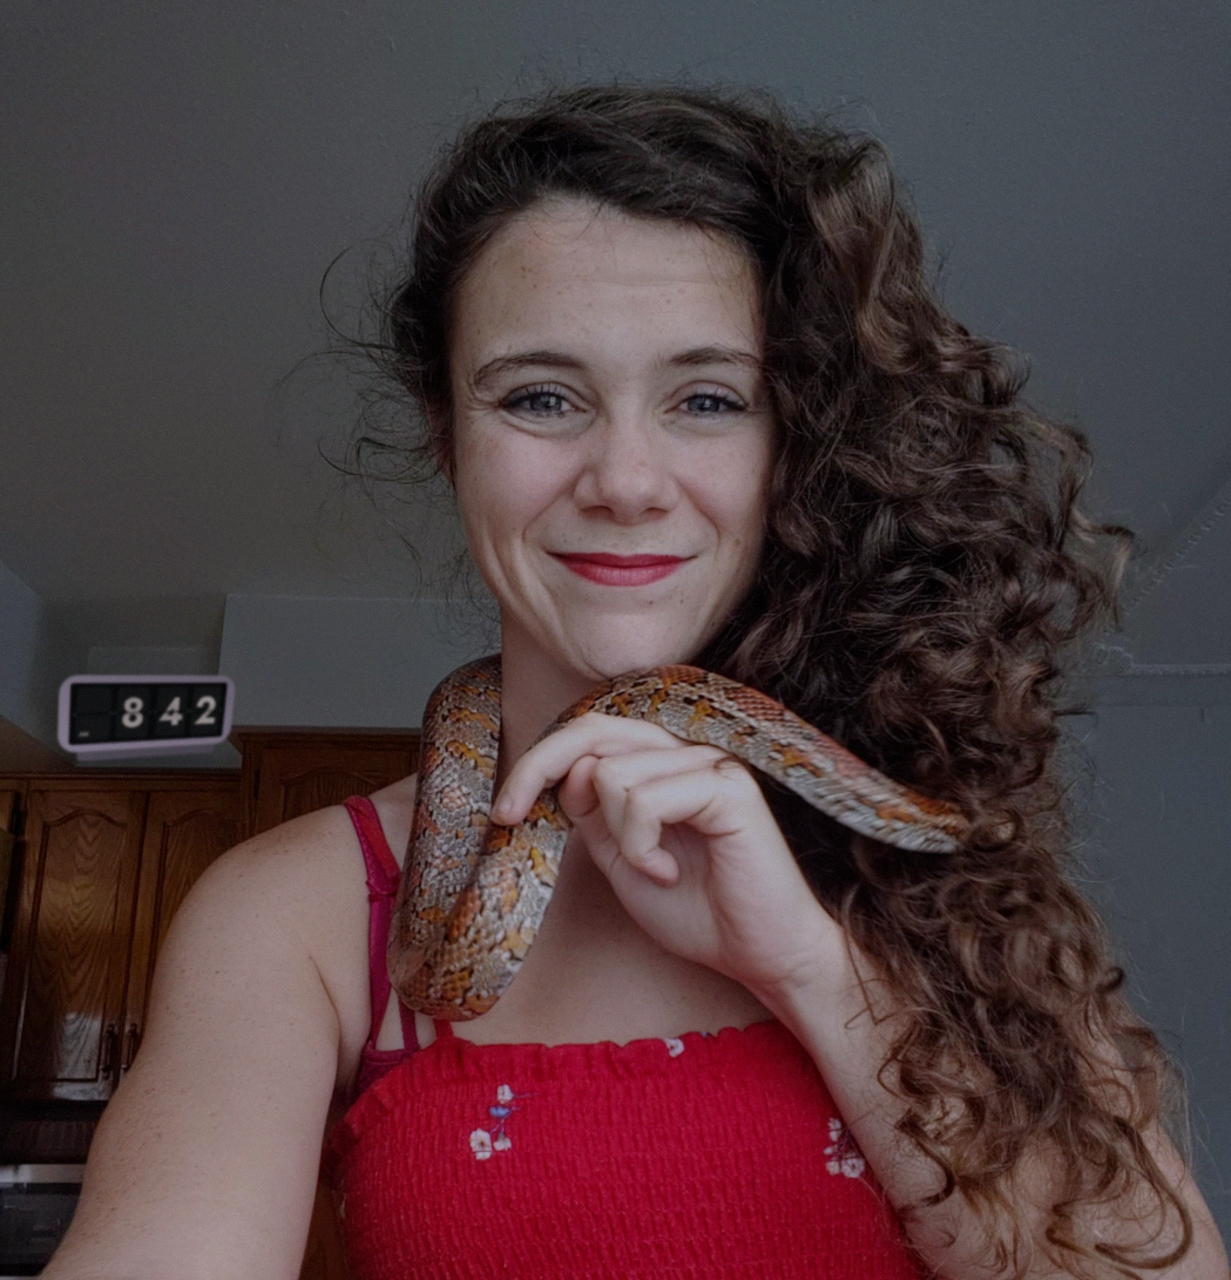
8:42
